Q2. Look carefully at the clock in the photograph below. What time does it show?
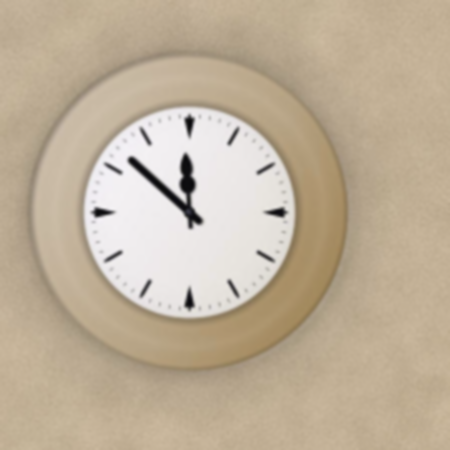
11:52
